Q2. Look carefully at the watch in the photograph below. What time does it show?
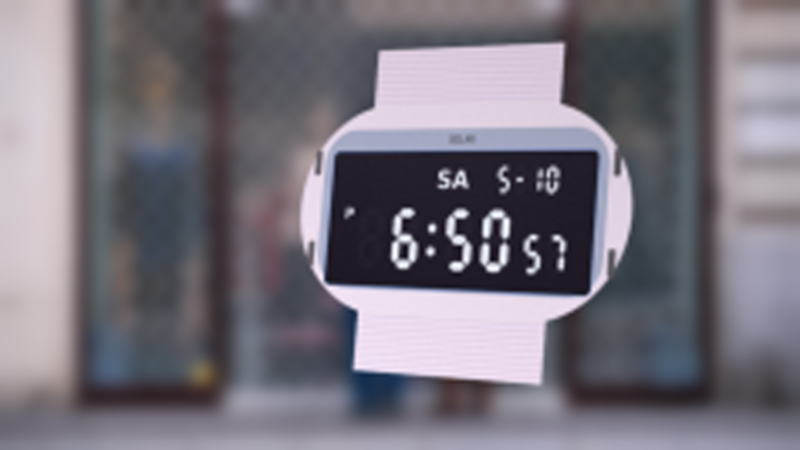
6:50:57
